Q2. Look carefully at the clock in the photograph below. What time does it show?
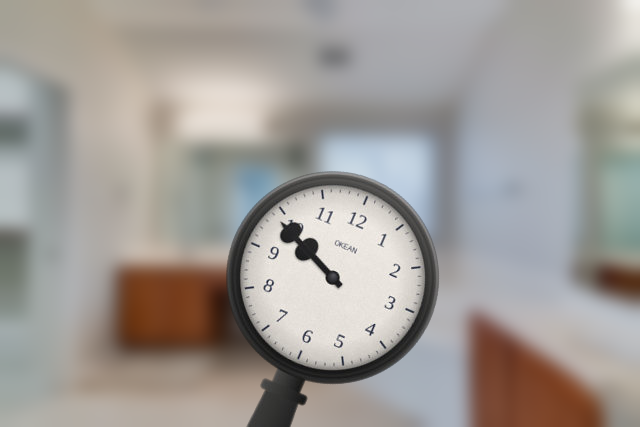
9:49
